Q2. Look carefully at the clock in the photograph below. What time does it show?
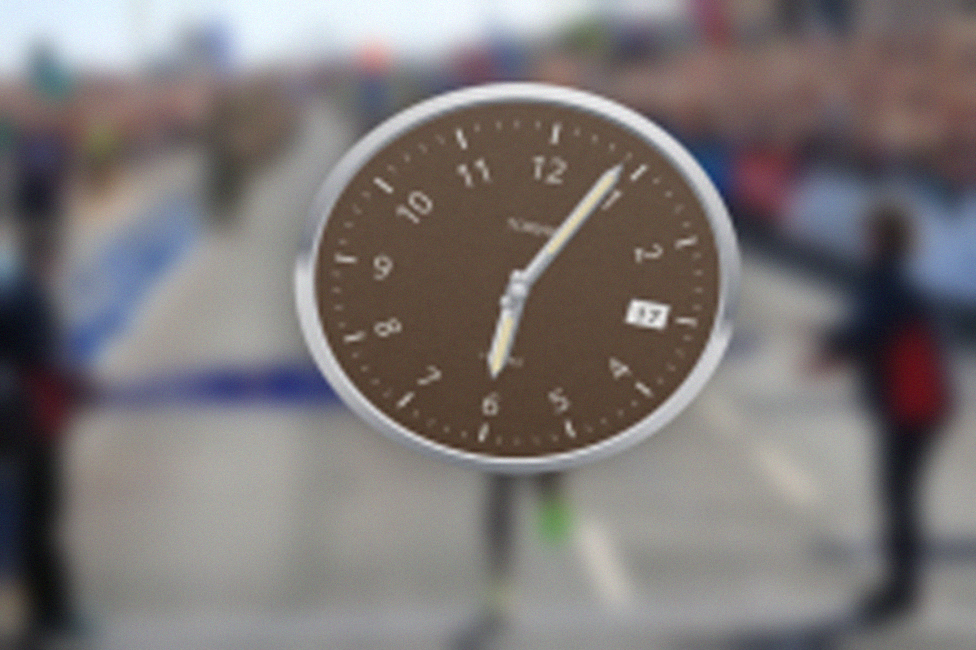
6:04
